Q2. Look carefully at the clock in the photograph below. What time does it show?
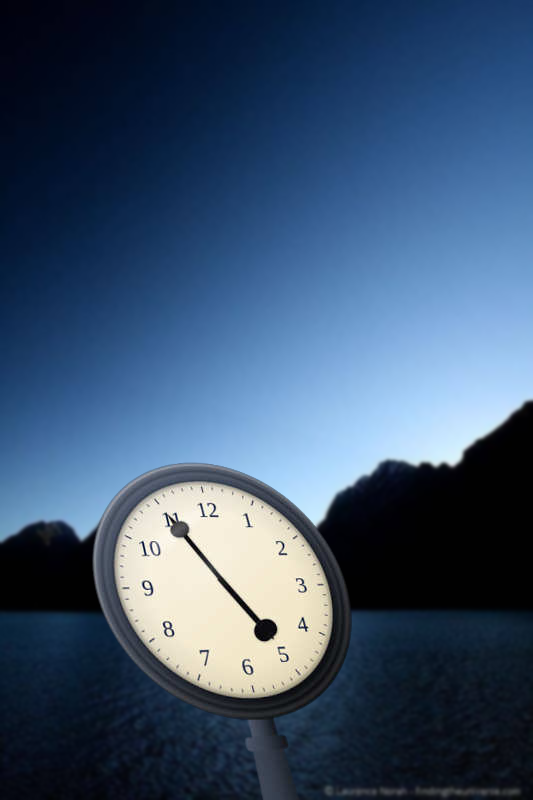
4:55
